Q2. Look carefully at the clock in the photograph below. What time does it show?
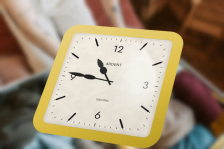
10:46
